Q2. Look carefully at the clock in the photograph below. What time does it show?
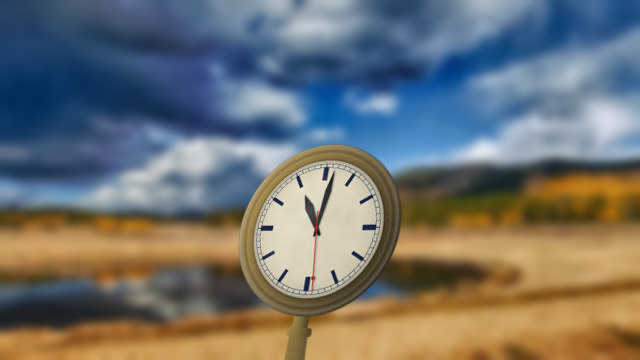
11:01:29
